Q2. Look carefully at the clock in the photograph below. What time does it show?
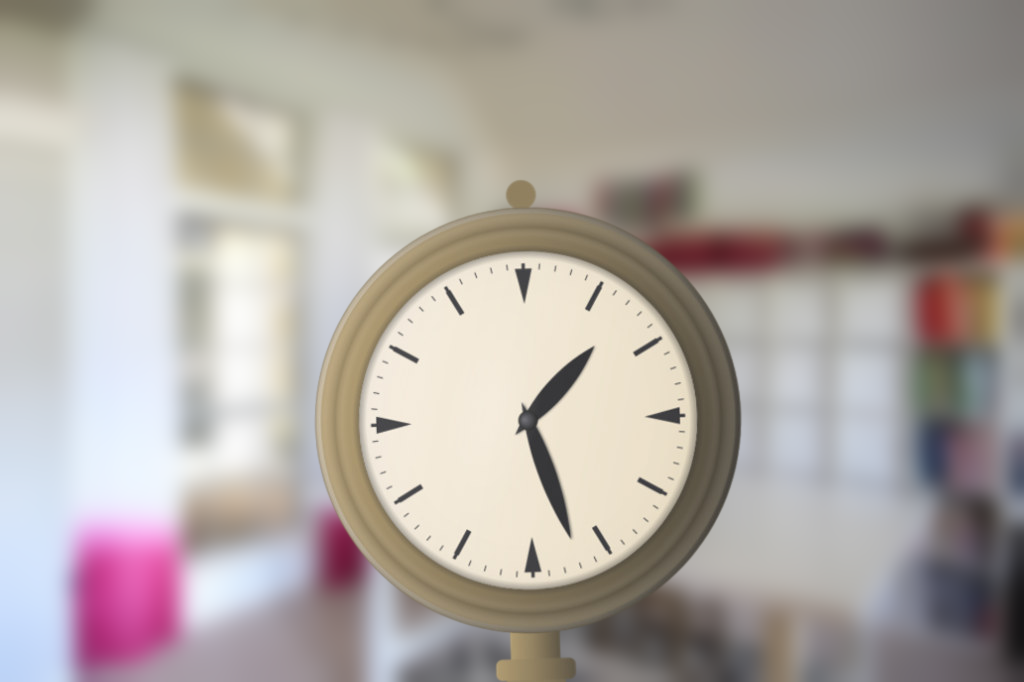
1:27
